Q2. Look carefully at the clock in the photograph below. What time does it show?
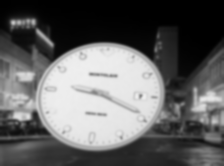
9:19
